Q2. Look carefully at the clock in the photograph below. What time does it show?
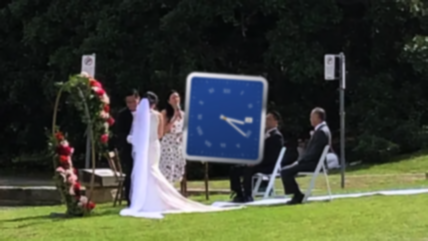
3:21
